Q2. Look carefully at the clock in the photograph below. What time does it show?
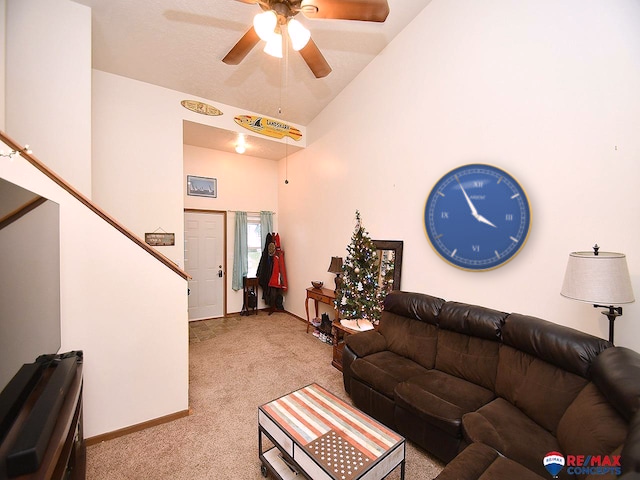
3:55
